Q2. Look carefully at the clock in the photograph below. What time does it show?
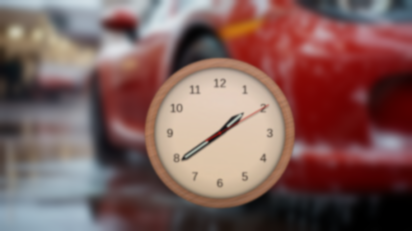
1:39:10
